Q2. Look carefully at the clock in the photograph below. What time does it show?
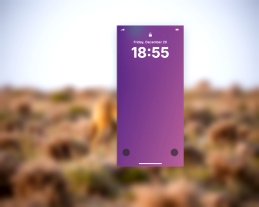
18:55
